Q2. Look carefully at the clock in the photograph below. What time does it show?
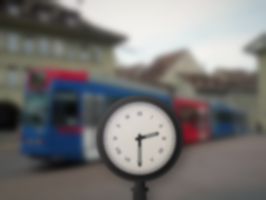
2:30
